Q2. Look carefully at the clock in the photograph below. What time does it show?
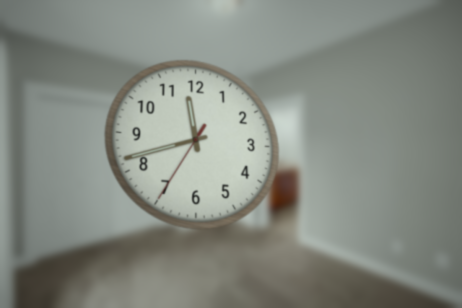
11:41:35
